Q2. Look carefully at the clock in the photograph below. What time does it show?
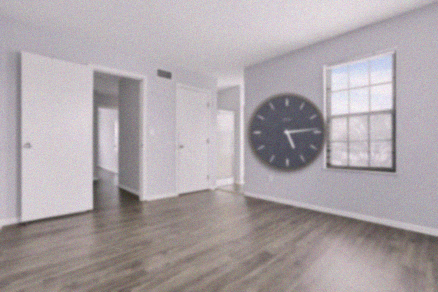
5:14
